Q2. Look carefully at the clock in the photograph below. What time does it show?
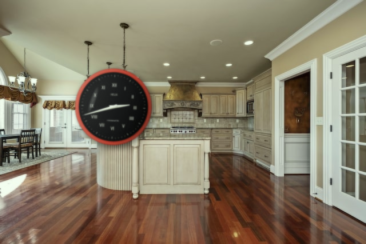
2:42
